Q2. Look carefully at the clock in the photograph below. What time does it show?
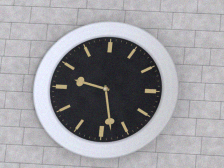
9:28
